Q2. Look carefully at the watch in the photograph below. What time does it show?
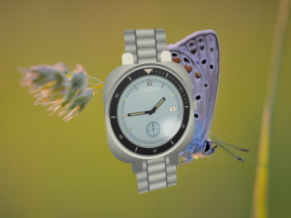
1:45
